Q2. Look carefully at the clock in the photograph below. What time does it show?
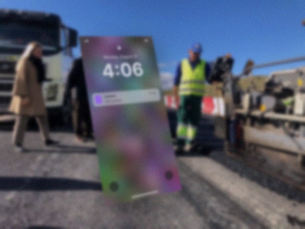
4:06
